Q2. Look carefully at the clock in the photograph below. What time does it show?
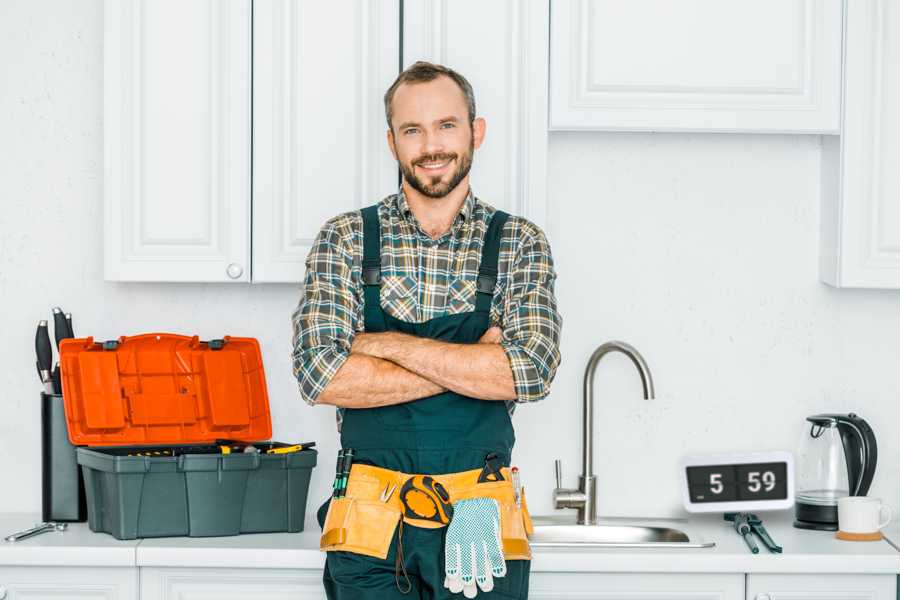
5:59
